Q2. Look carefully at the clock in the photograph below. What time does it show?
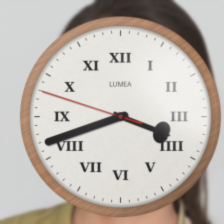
3:41:48
